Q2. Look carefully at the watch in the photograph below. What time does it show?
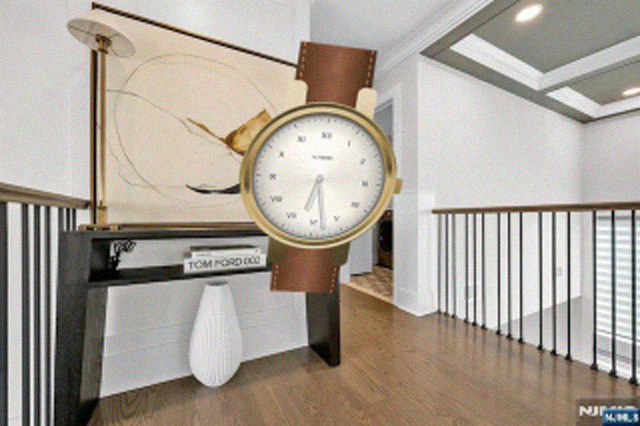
6:28
